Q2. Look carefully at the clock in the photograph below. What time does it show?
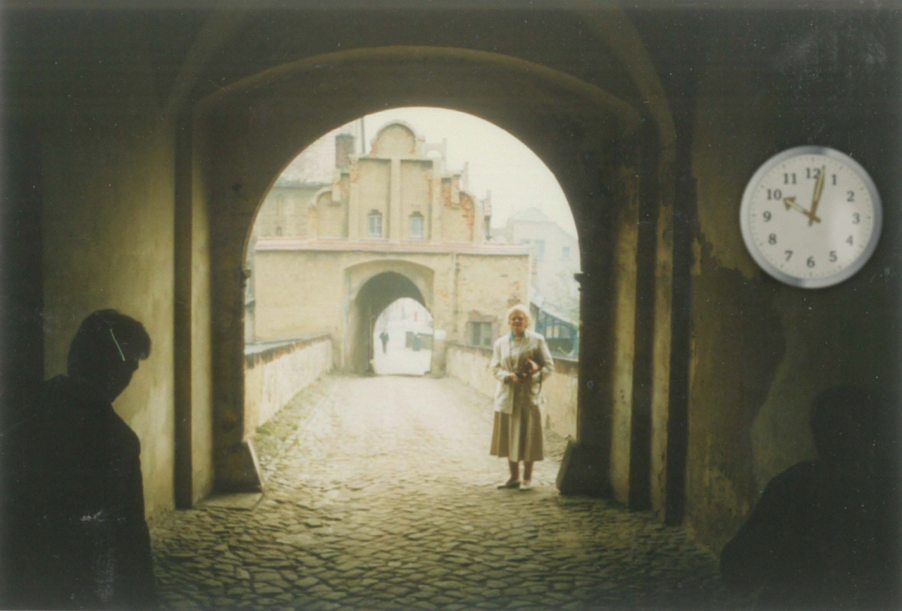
10:02
